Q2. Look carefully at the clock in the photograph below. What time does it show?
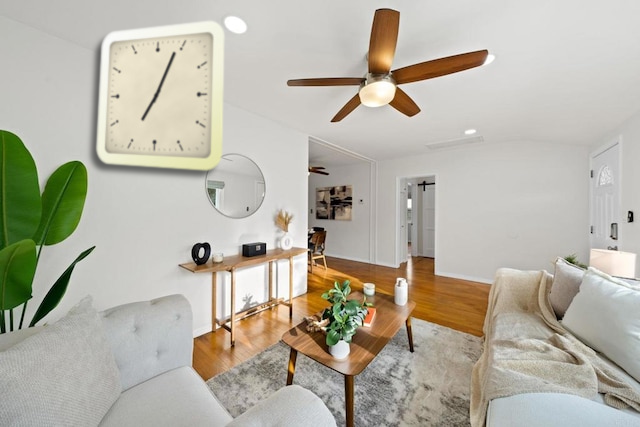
7:04
